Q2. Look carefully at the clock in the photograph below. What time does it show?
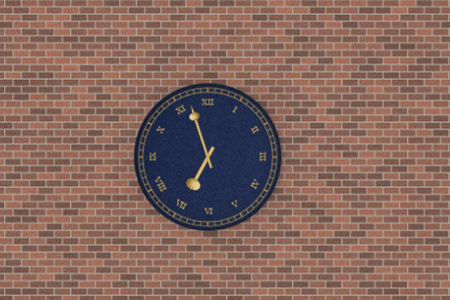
6:57
